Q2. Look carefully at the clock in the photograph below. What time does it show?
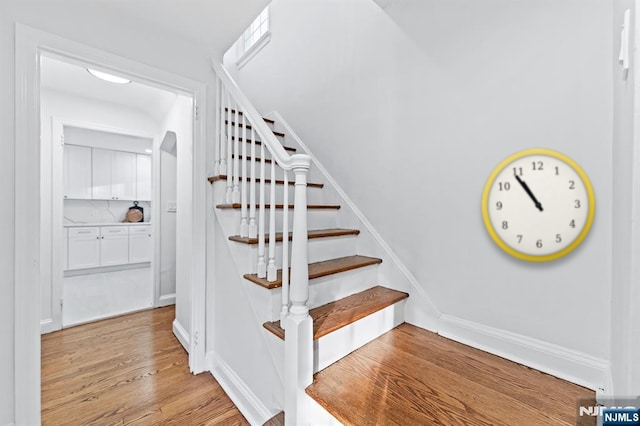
10:54
